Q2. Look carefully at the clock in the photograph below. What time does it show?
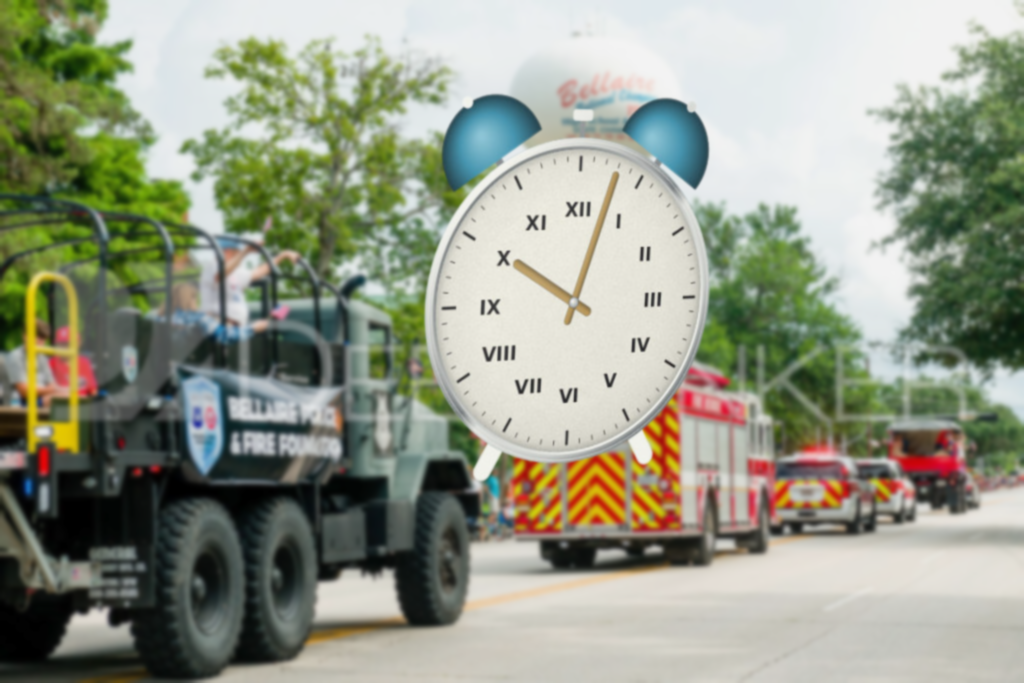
10:03
